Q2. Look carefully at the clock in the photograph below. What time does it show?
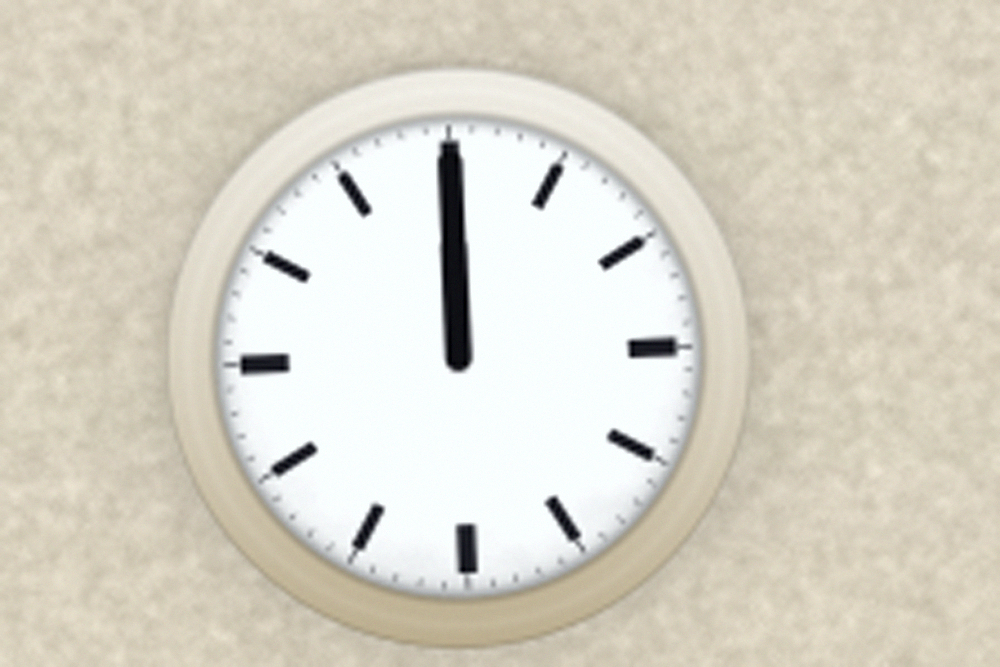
12:00
